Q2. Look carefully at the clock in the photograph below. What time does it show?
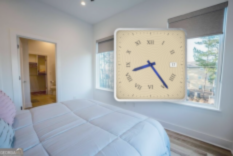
8:24
